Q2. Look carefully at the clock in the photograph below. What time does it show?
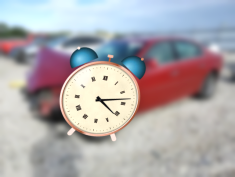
4:13
